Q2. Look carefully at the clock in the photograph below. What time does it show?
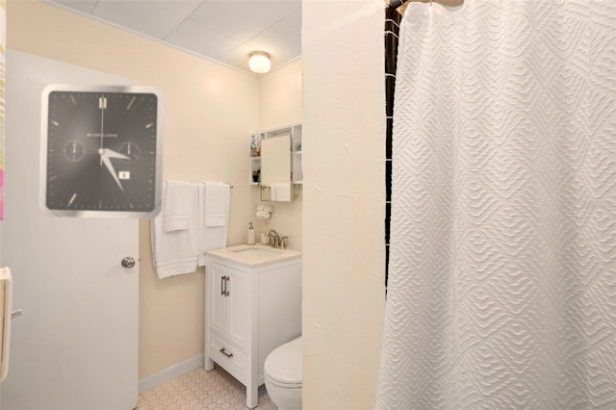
3:25
